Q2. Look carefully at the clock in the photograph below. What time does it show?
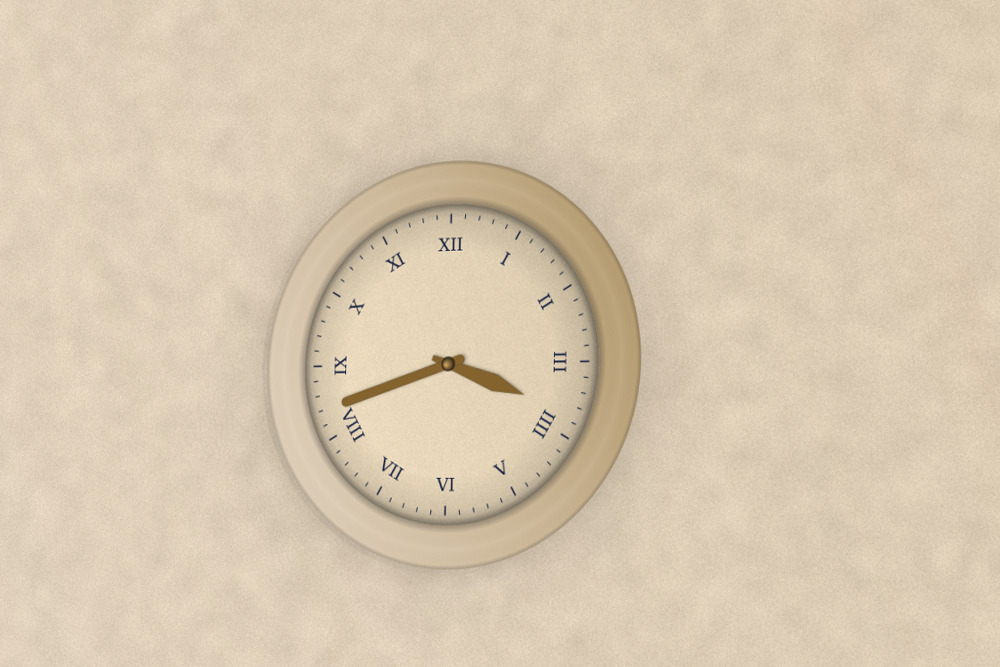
3:42
